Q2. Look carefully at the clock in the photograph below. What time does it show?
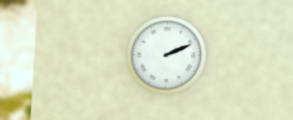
2:11
